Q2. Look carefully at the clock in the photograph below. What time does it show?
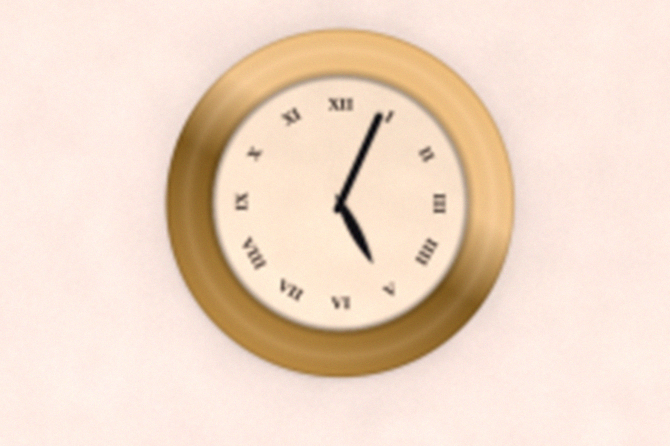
5:04
